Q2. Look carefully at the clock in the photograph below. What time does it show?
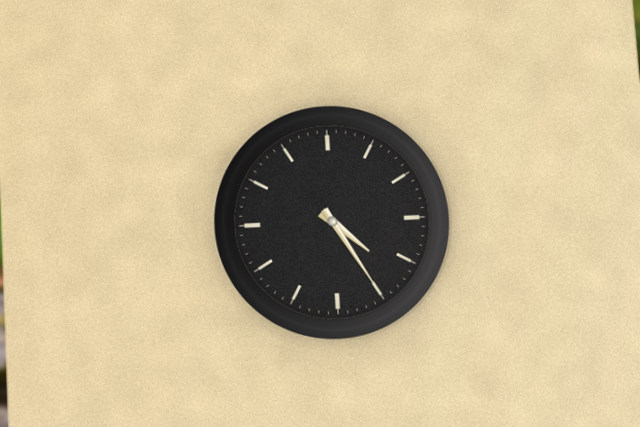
4:25
